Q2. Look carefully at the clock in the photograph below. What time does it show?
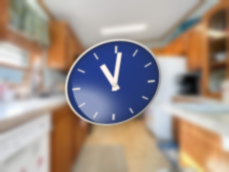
11:01
